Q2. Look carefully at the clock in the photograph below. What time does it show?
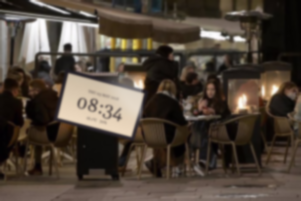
8:34
